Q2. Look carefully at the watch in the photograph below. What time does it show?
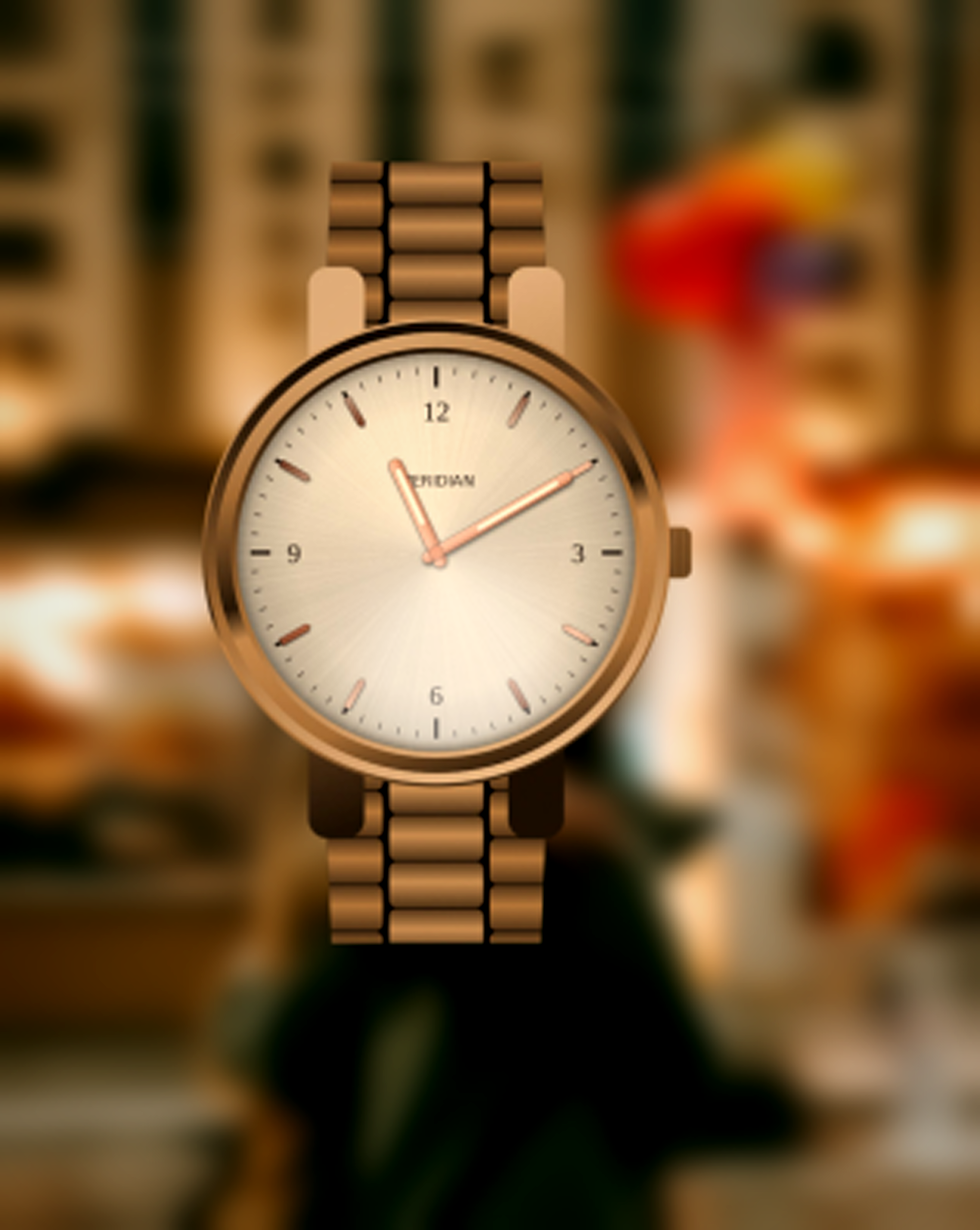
11:10
